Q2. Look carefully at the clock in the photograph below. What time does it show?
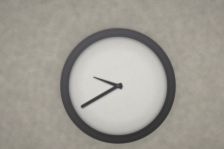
9:40
